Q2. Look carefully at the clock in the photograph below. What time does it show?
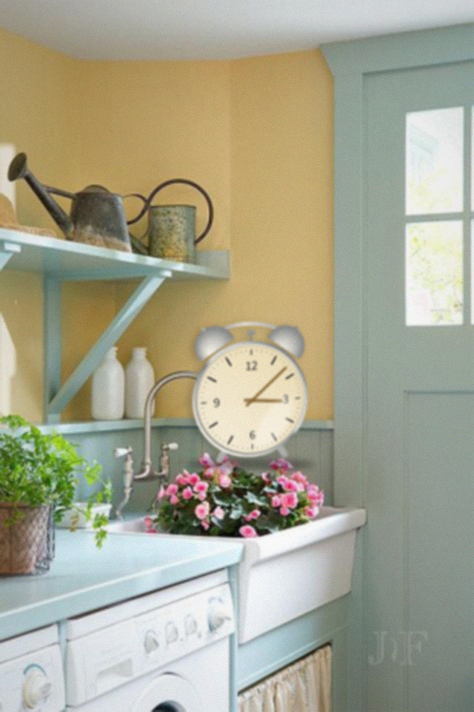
3:08
